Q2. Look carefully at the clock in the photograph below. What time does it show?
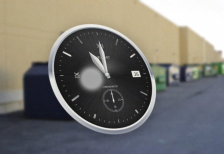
11:00
